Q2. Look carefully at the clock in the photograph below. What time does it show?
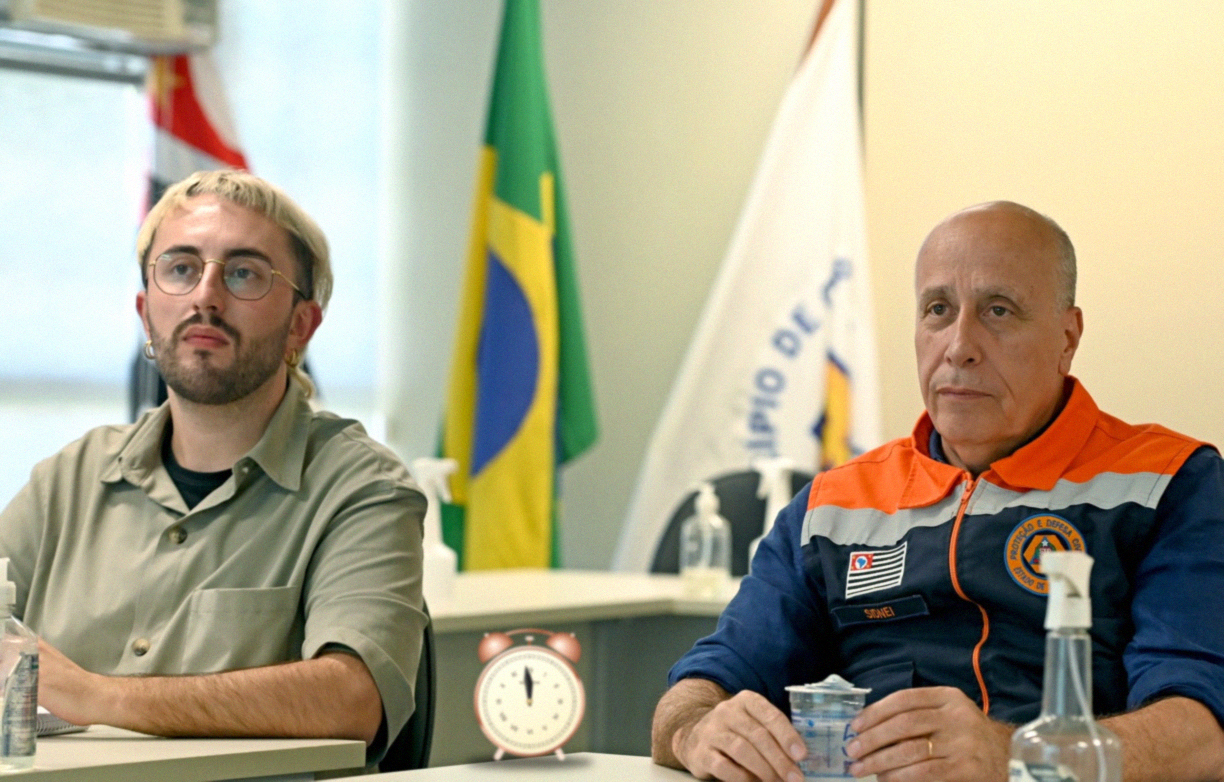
11:59
